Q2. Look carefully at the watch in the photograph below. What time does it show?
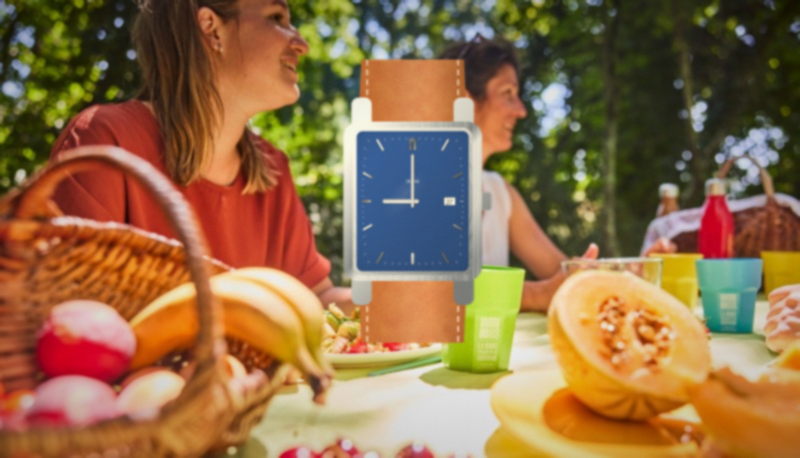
9:00
